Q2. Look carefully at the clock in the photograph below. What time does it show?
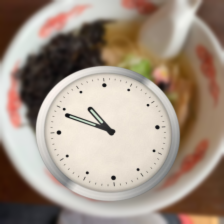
10:49
